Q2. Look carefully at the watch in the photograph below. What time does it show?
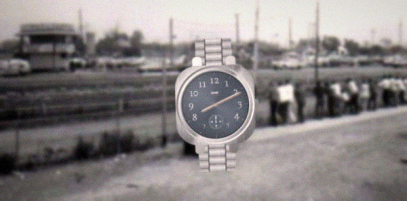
8:11
